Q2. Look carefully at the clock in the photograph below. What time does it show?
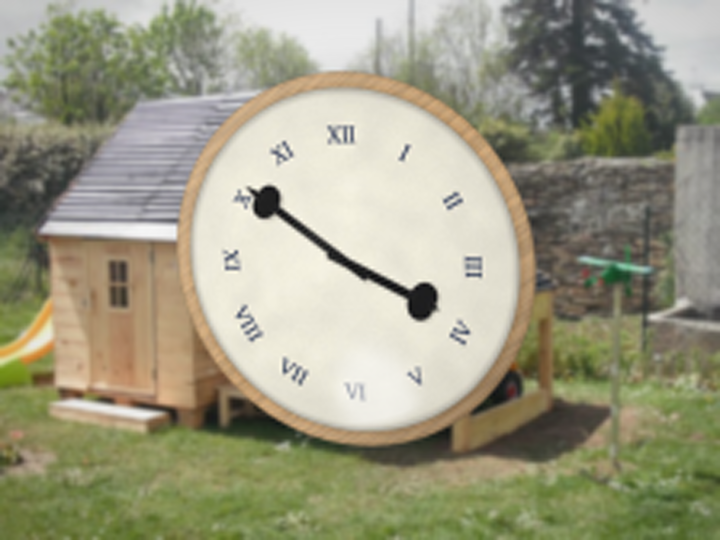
3:51
